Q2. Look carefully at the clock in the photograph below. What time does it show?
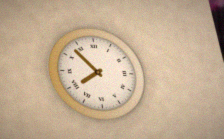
7:53
